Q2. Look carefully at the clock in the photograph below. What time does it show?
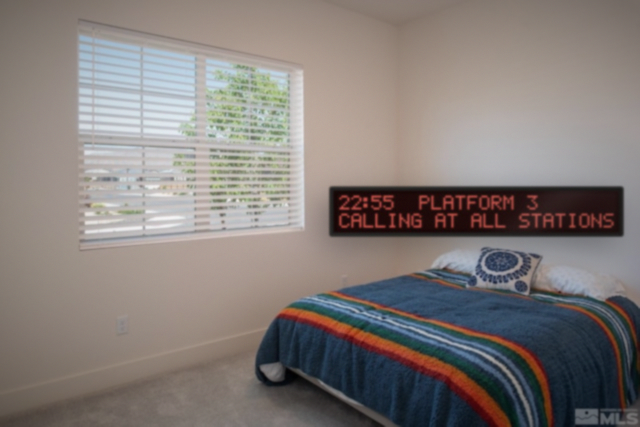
22:55
